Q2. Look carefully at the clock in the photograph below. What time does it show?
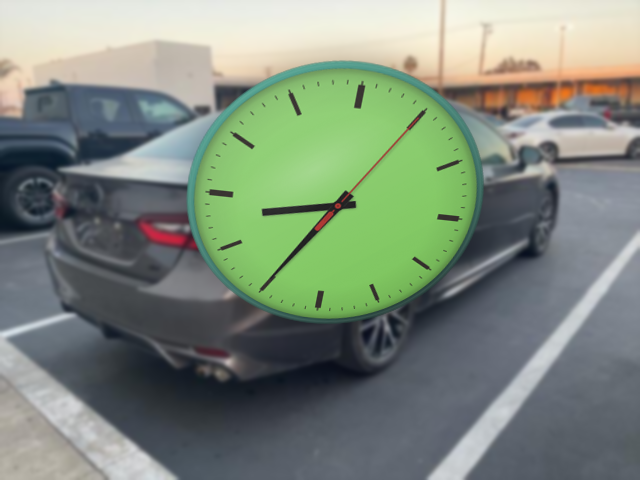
8:35:05
